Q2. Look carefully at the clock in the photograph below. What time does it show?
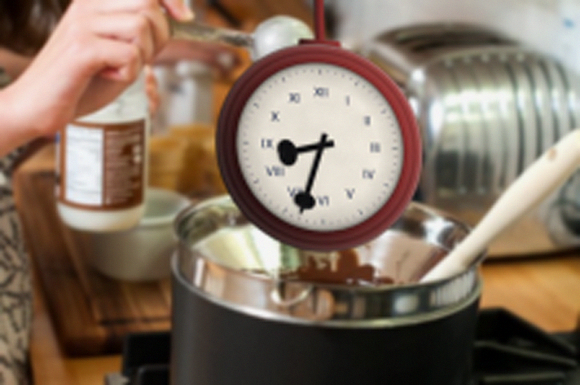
8:33
